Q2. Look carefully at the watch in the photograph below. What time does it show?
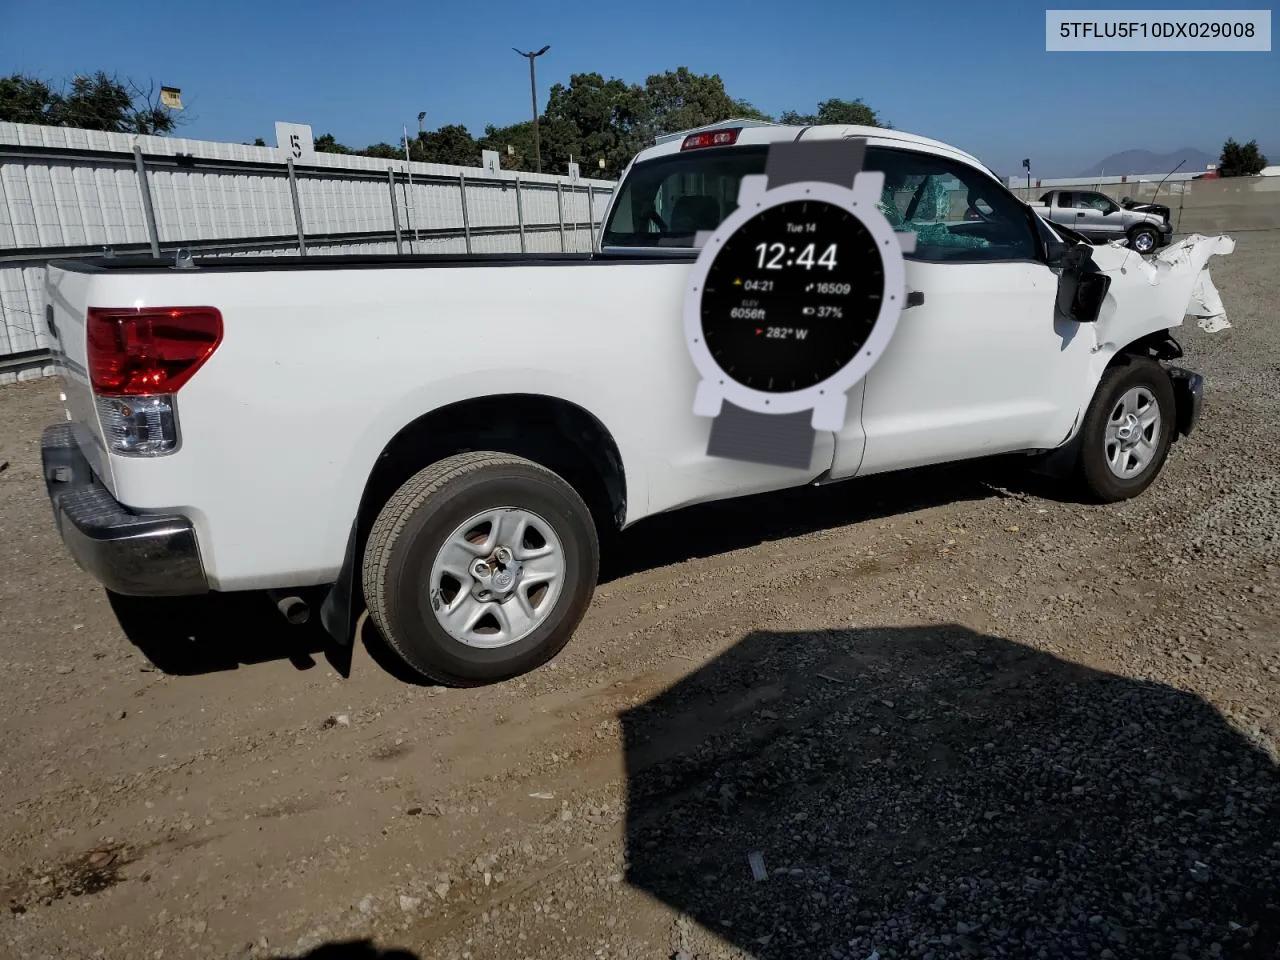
12:44
